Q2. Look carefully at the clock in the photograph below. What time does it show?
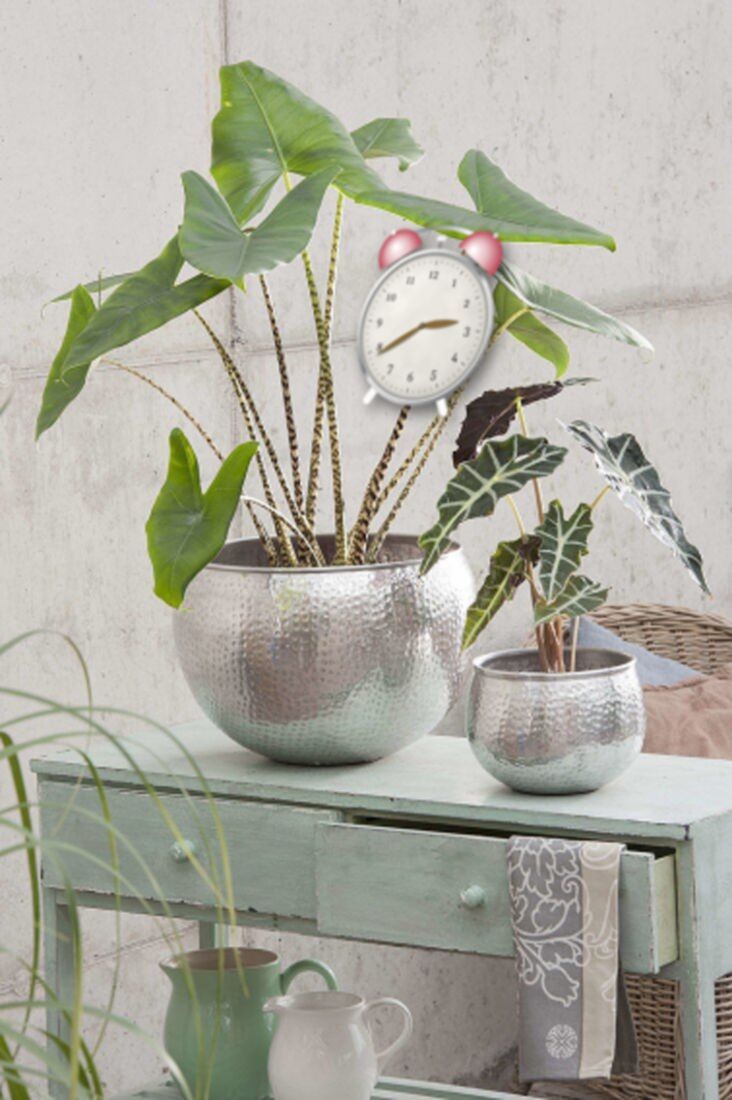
2:39
